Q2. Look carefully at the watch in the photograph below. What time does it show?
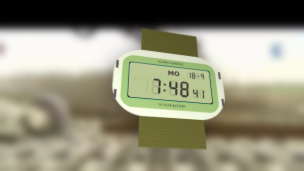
7:48:41
